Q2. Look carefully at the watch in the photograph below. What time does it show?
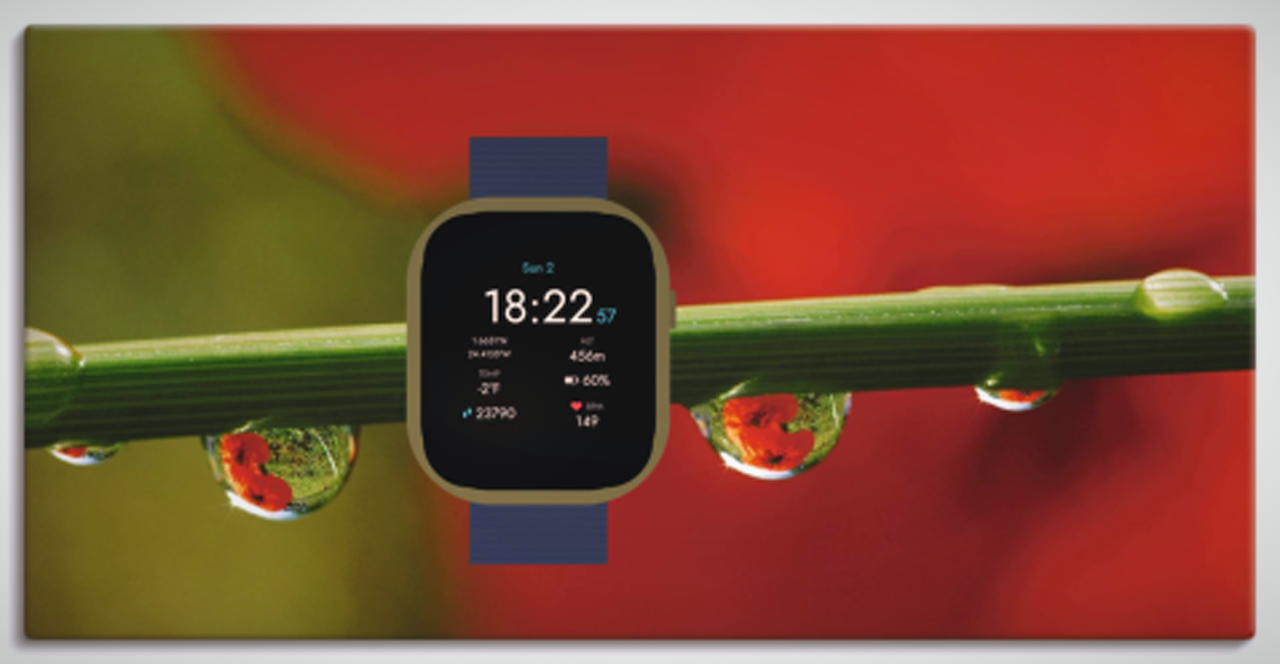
18:22
